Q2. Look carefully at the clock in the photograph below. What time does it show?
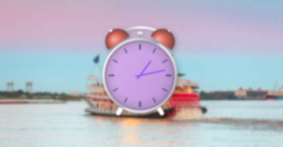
1:13
